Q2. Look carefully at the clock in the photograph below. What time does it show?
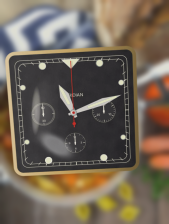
11:12
